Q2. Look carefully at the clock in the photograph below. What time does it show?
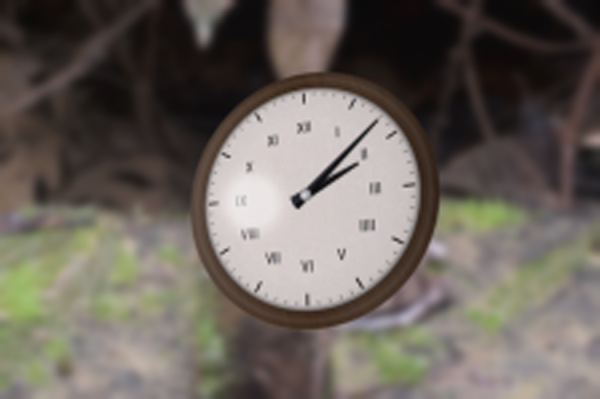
2:08
